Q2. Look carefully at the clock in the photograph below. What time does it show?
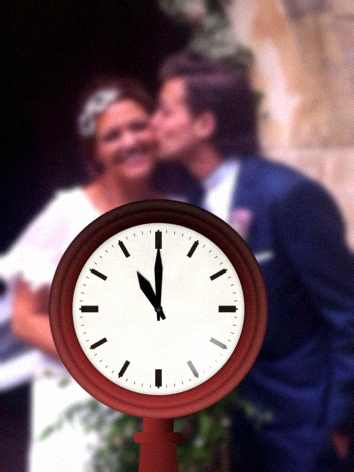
11:00
